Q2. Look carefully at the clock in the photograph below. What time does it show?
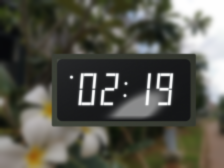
2:19
